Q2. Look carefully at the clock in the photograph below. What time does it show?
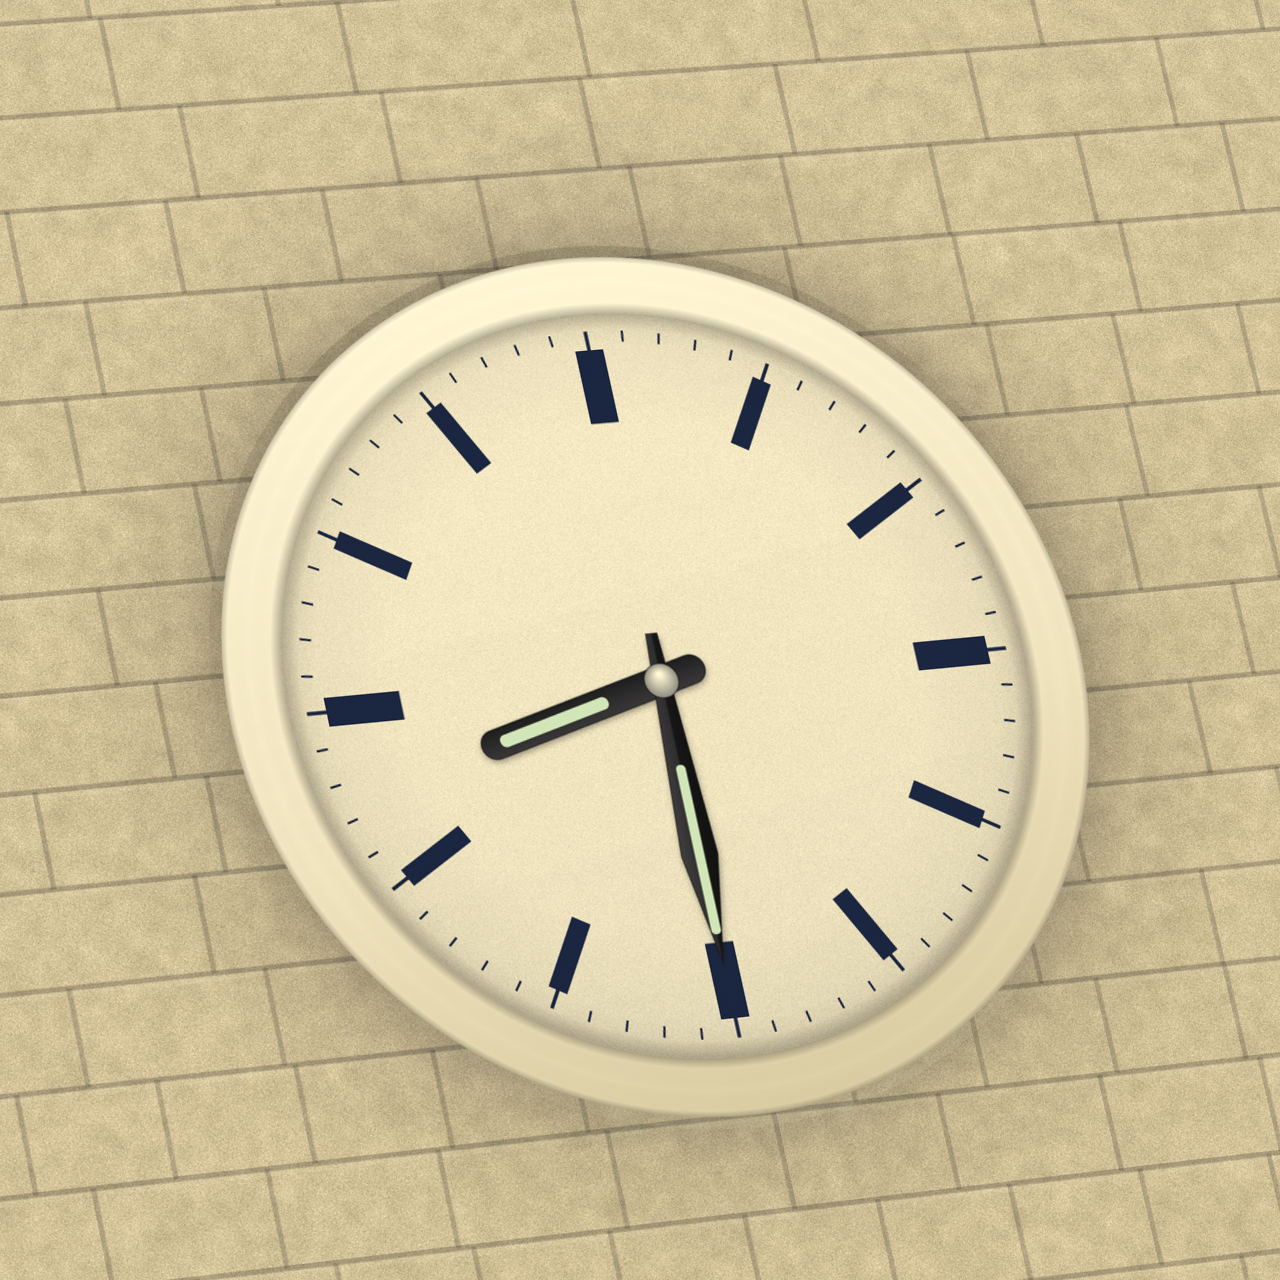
8:30
